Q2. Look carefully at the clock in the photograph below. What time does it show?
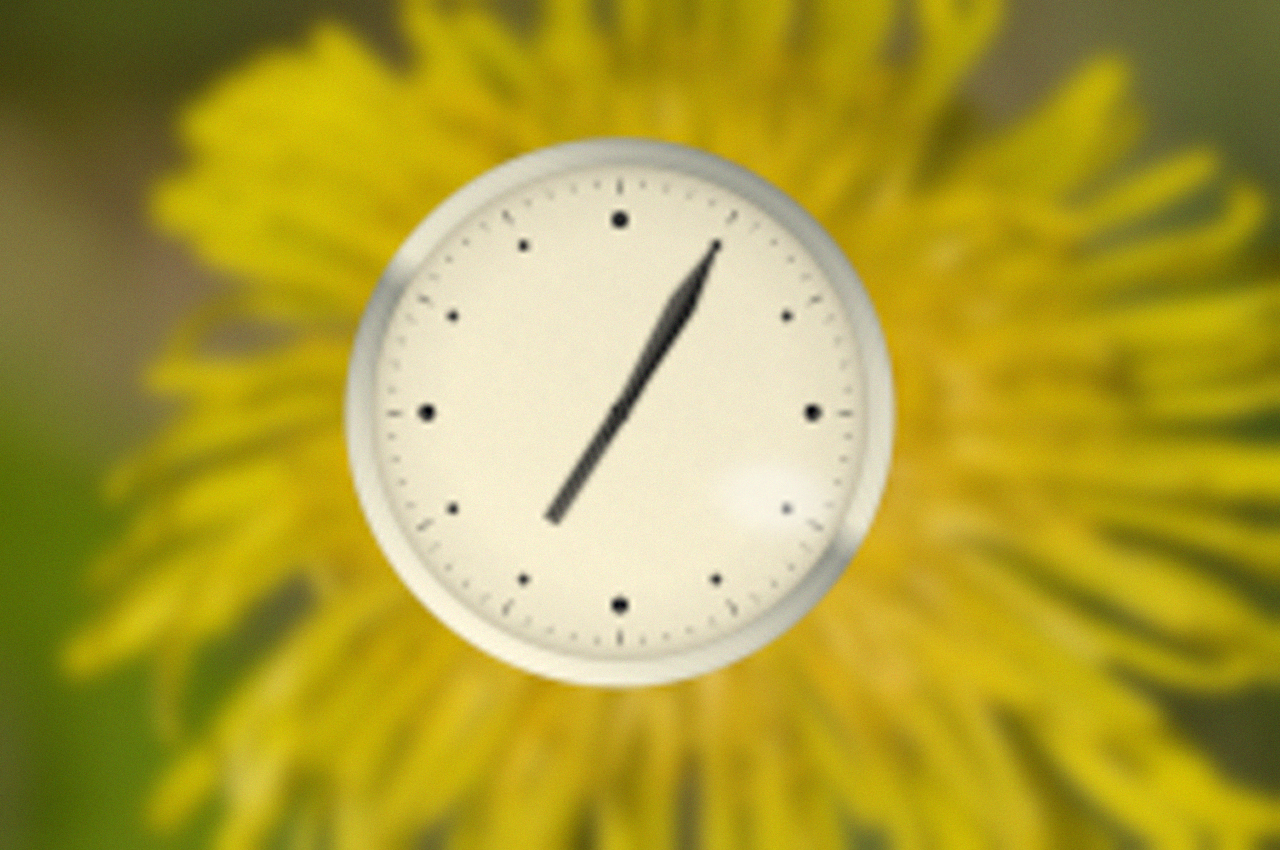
7:05
